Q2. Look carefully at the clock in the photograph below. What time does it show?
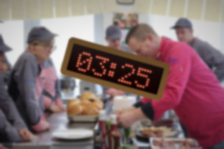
3:25
